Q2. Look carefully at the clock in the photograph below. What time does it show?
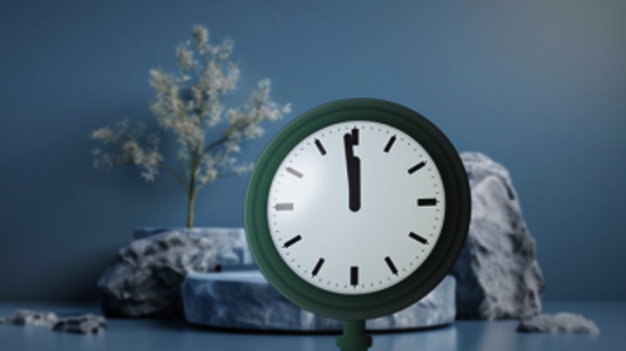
11:59
